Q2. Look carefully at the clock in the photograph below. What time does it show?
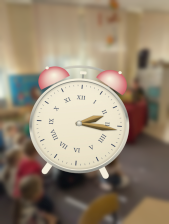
2:16
